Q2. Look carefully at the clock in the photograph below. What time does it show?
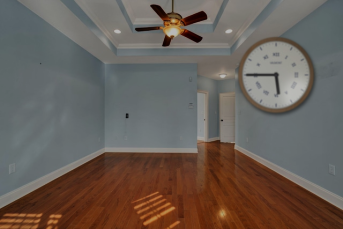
5:45
